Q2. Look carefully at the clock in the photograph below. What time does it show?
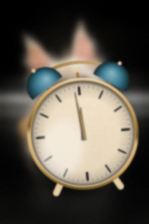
11:59
